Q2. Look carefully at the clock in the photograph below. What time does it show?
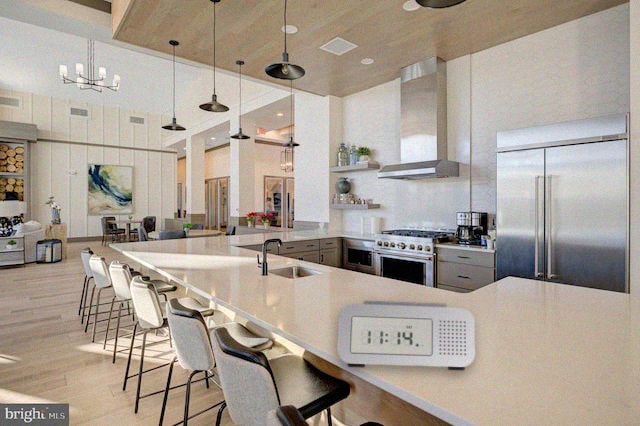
11:14
